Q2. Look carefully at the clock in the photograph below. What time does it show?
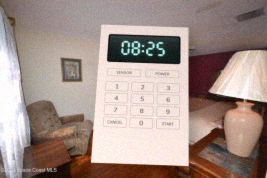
8:25
